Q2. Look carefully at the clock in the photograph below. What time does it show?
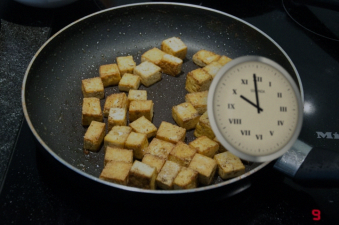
9:59
